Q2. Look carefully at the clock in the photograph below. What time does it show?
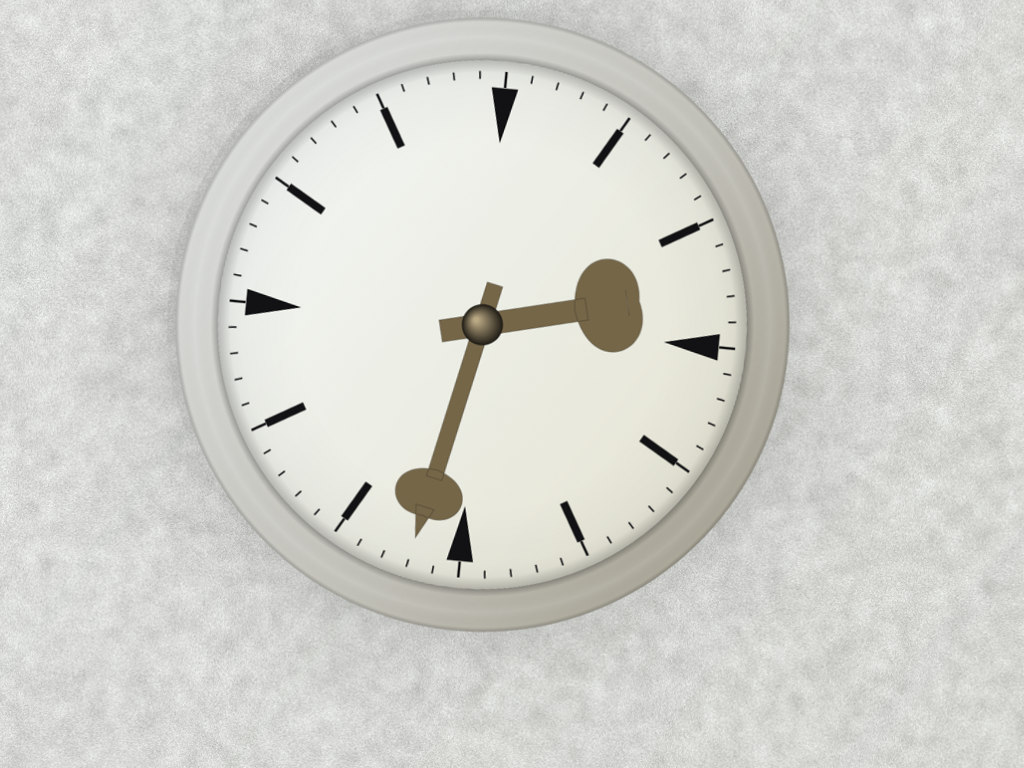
2:32
